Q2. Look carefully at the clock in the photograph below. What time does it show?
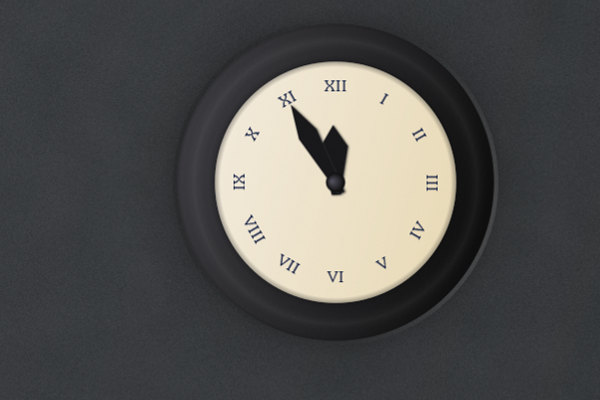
11:55
